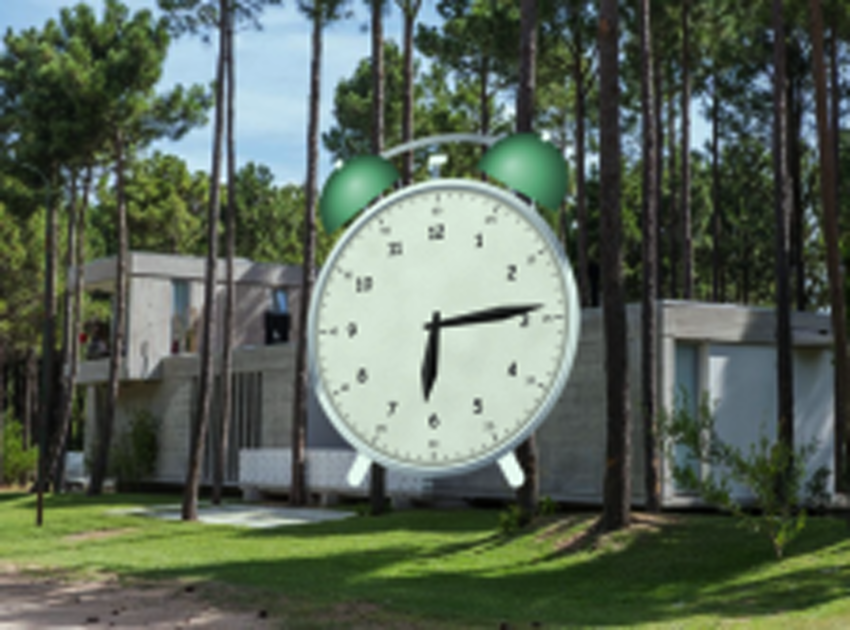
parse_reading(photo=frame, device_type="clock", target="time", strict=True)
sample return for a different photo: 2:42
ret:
6:14
